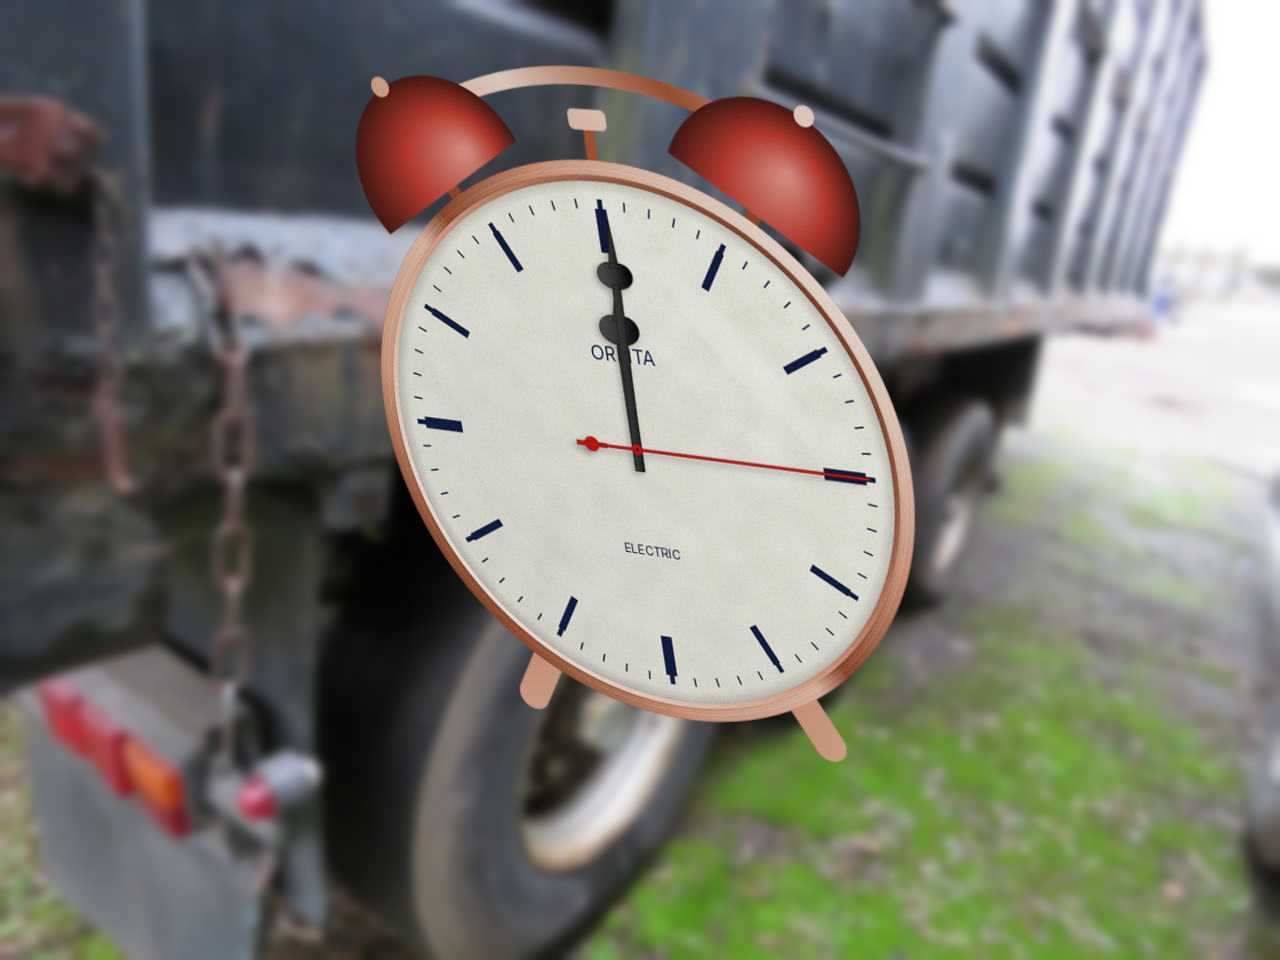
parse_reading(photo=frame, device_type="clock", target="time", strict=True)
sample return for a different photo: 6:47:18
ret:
12:00:15
